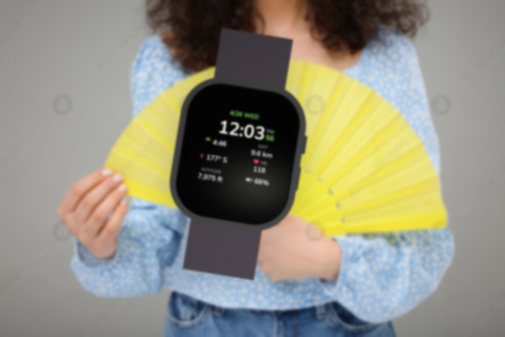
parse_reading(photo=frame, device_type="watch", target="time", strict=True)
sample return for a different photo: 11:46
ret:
12:03
